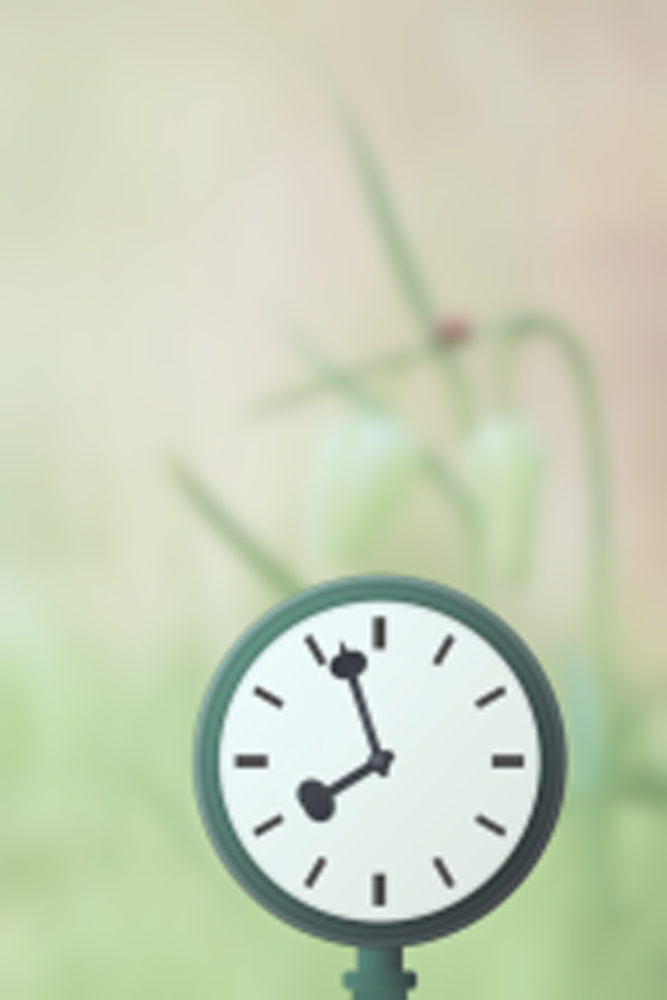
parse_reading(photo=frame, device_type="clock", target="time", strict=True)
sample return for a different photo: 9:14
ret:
7:57
